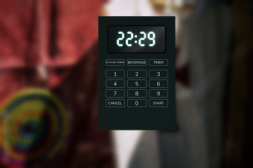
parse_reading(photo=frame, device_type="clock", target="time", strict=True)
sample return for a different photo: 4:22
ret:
22:29
